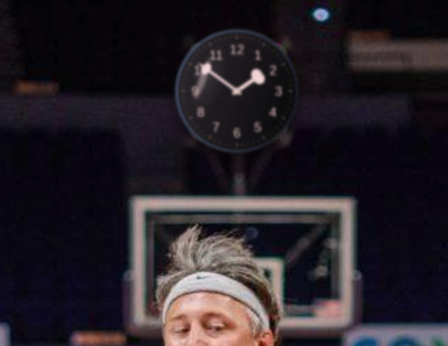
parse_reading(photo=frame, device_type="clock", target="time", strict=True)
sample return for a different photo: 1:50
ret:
1:51
